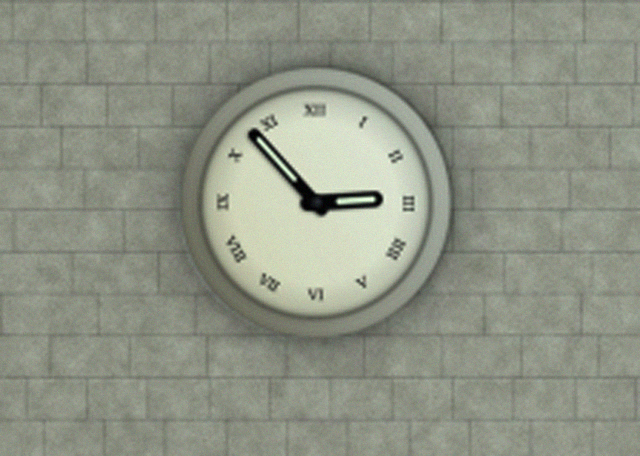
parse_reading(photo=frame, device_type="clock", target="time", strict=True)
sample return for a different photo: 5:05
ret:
2:53
